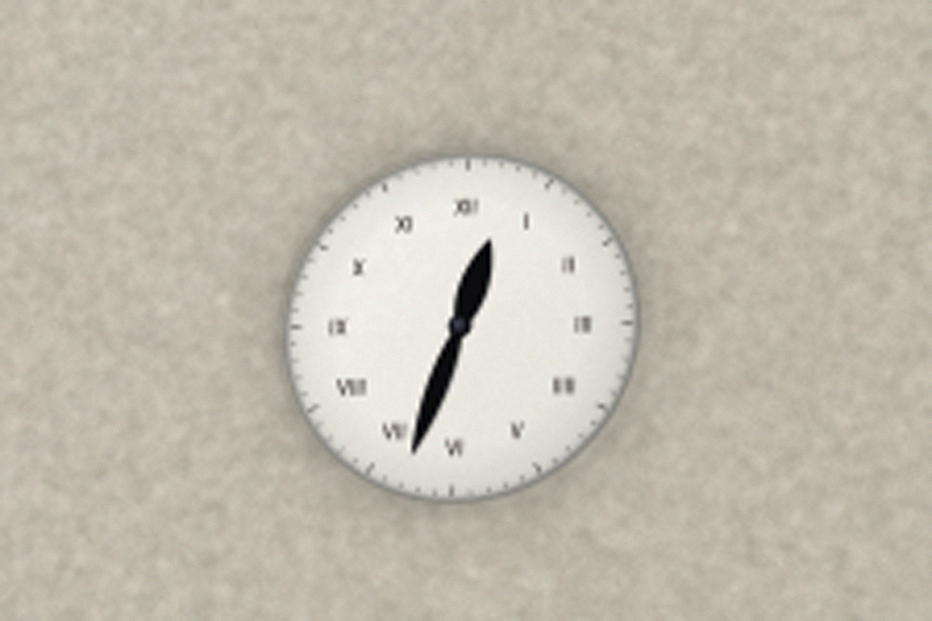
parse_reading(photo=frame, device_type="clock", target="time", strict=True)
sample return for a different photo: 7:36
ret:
12:33
